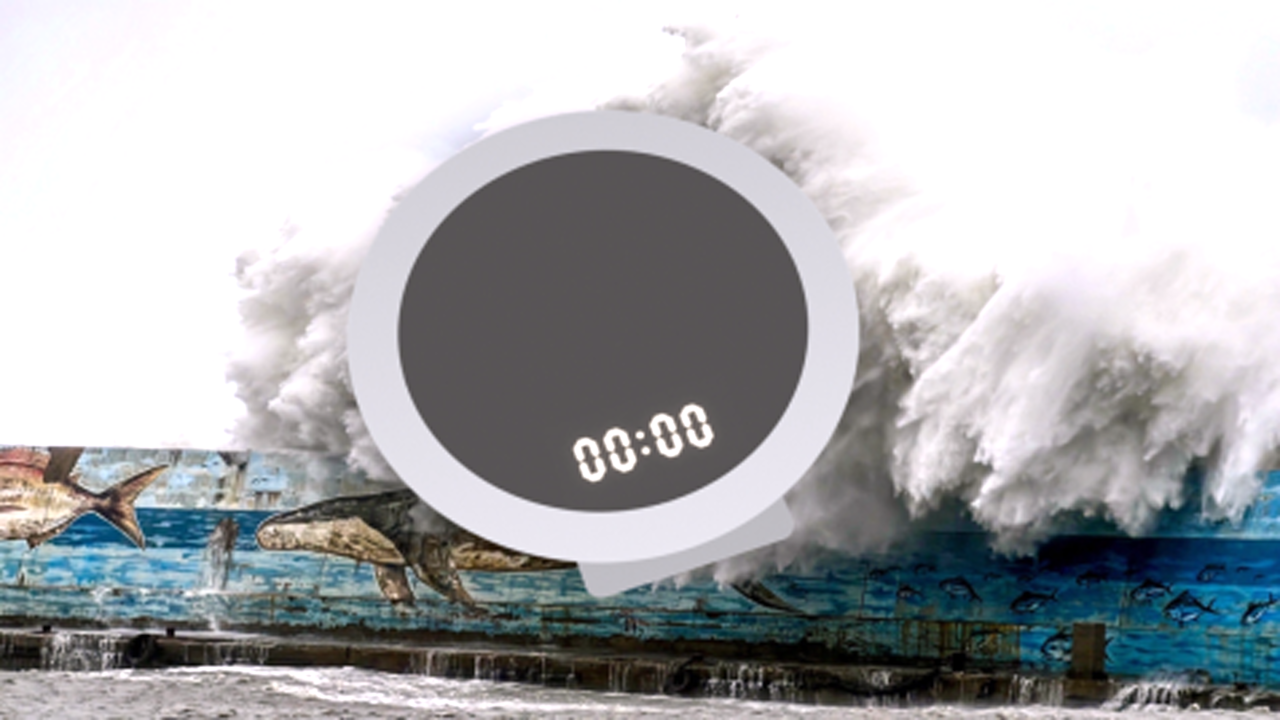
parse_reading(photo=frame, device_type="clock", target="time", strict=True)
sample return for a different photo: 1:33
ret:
0:00
